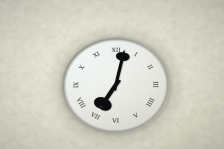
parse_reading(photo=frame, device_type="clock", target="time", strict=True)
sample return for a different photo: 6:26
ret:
7:02
